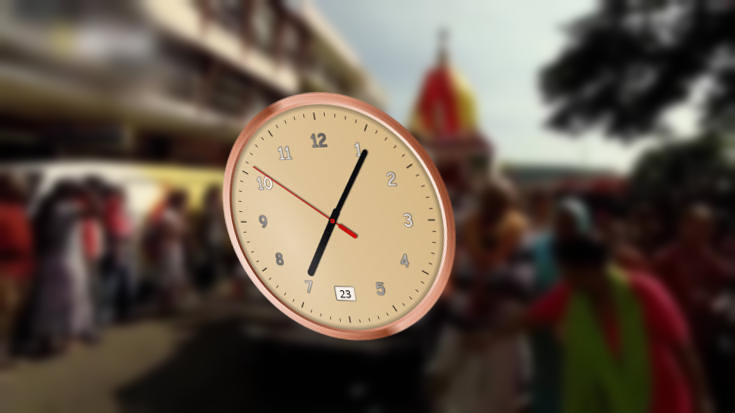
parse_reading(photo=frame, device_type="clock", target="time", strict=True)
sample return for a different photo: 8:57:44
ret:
7:05:51
